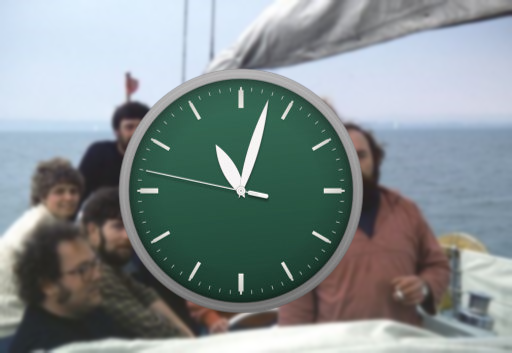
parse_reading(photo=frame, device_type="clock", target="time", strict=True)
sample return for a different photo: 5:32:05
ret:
11:02:47
